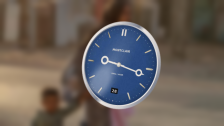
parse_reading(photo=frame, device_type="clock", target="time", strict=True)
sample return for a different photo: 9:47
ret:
9:17
